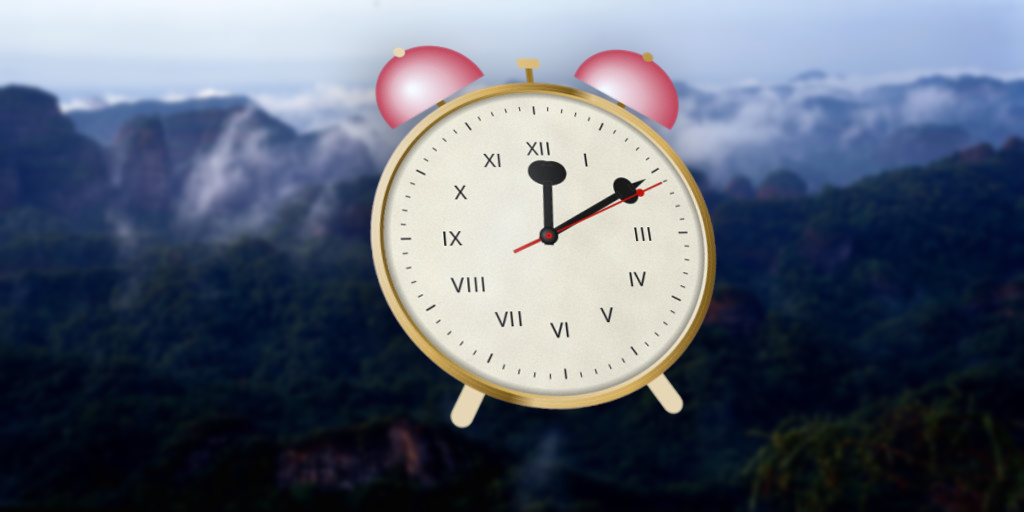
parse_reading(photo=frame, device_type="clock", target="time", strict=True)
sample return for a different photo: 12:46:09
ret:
12:10:11
